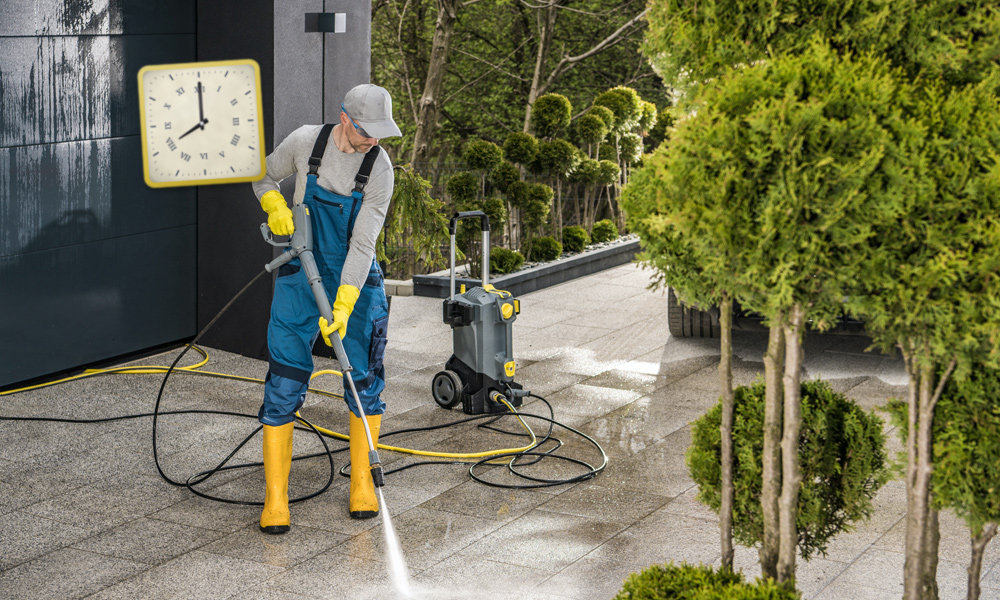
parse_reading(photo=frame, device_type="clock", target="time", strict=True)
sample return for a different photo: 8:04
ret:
8:00
